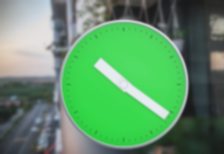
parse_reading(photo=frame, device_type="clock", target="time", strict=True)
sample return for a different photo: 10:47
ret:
10:21
